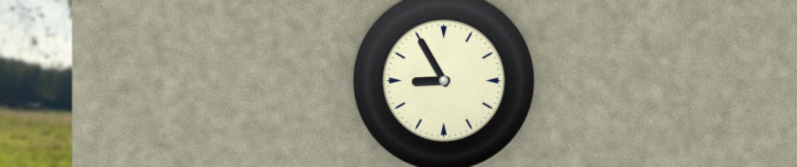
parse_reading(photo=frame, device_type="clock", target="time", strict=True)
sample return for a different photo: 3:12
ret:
8:55
